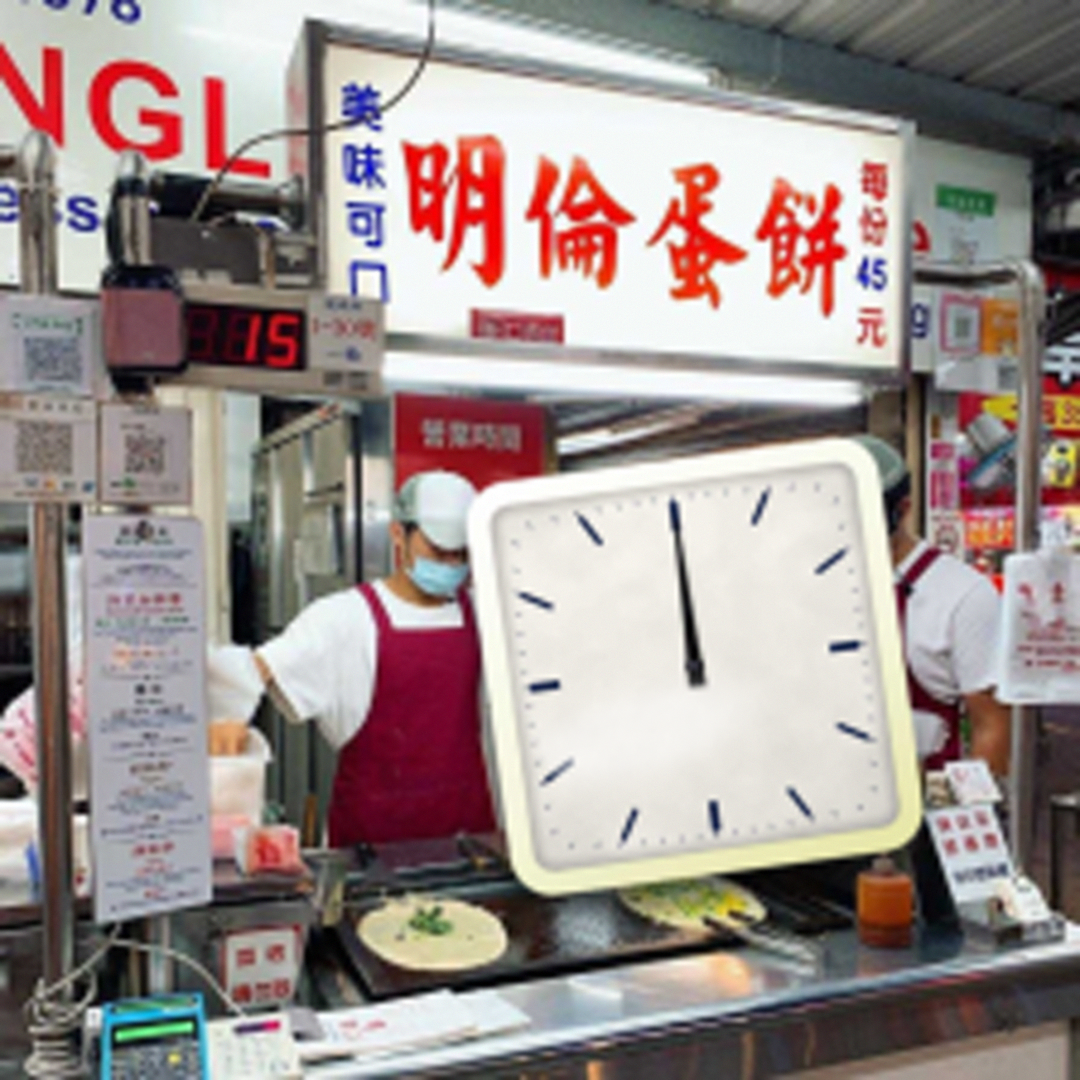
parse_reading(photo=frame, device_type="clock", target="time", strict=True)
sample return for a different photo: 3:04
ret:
12:00
